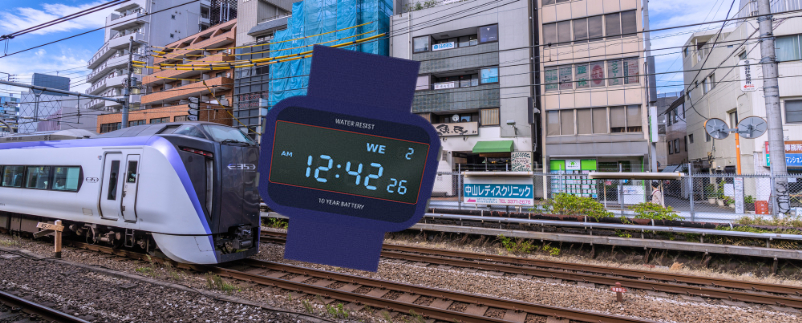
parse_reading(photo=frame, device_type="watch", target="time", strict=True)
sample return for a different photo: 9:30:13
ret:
12:42:26
